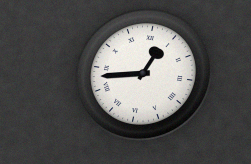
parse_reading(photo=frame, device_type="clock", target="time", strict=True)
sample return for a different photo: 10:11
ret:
12:43
